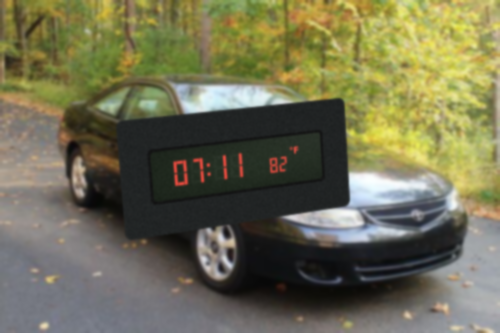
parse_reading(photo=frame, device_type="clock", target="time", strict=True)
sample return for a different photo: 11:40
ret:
7:11
